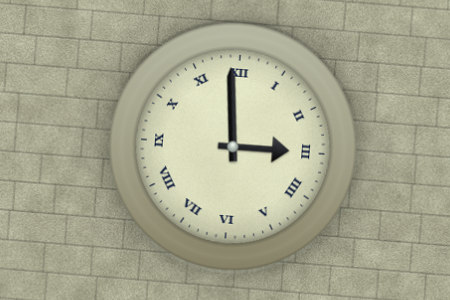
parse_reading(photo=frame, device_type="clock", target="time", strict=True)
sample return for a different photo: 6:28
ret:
2:59
